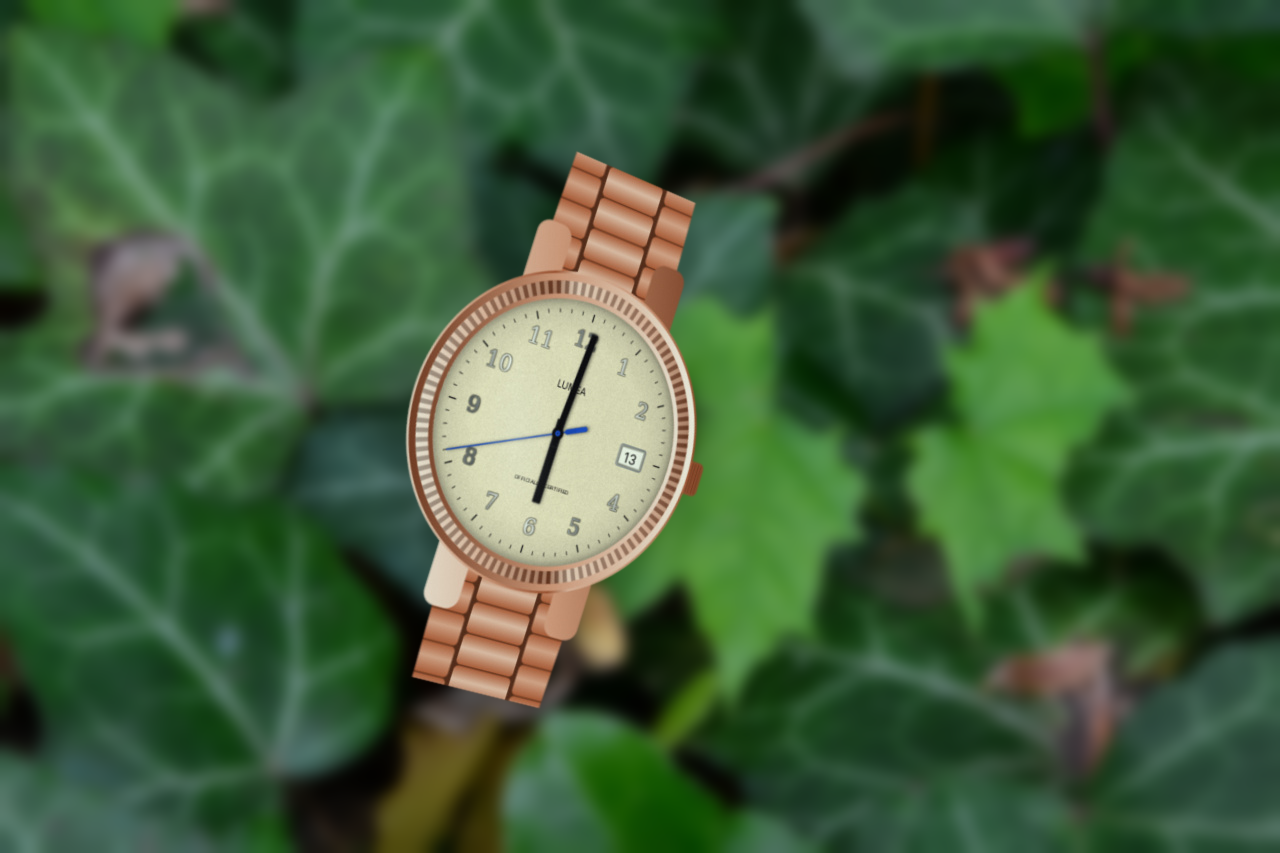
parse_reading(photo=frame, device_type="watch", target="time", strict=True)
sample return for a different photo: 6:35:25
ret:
6:00:41
